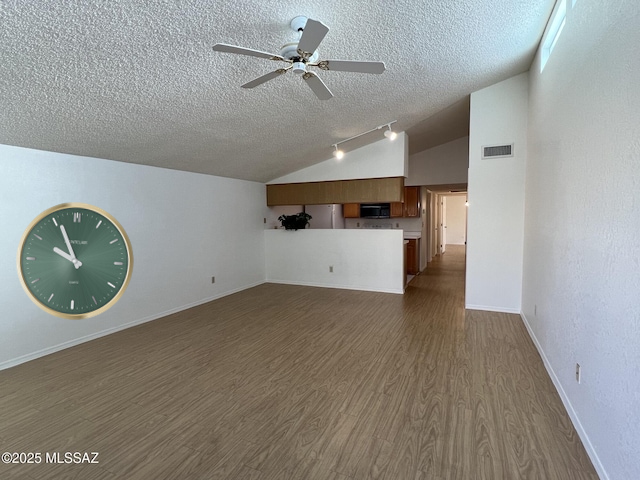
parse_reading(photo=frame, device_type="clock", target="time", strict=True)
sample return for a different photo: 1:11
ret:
9:56
